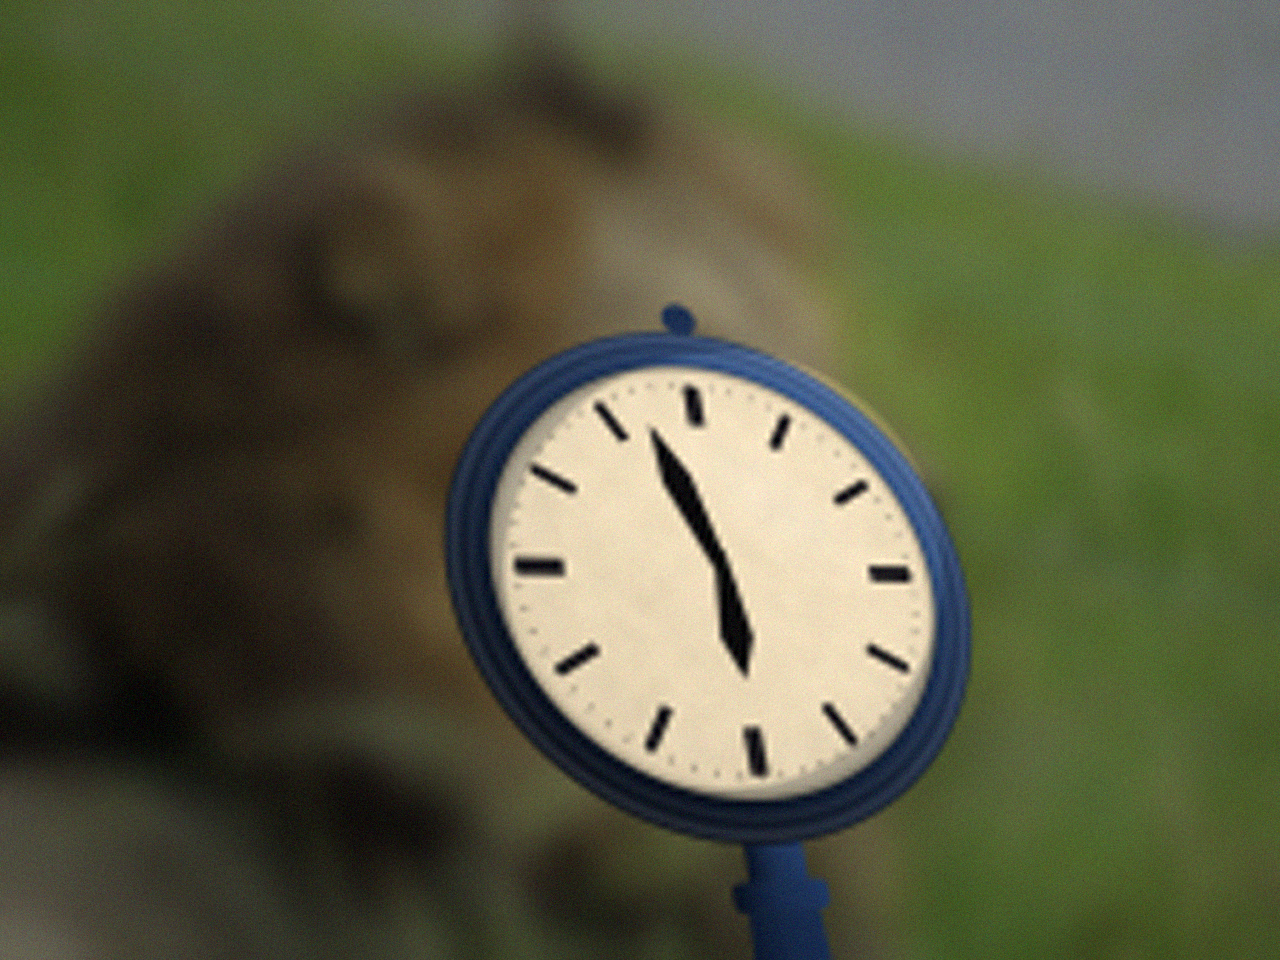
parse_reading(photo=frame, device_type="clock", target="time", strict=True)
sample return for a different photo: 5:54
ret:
5:57
